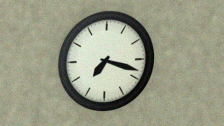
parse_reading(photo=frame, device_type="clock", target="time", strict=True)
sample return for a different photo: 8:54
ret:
7:18
